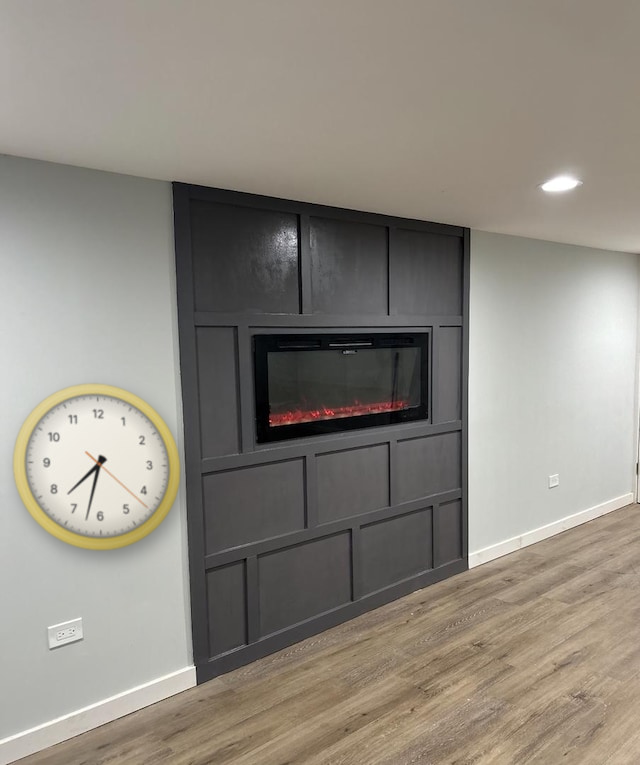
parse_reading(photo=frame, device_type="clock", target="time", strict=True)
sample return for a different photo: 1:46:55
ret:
7:32:22
